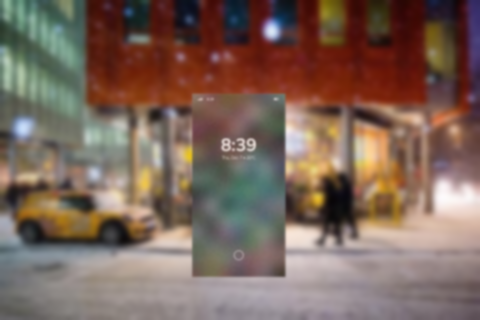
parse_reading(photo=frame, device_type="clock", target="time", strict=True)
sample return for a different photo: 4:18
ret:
8:39
